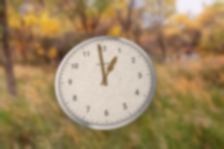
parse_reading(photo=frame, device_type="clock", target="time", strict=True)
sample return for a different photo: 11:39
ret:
12:59
